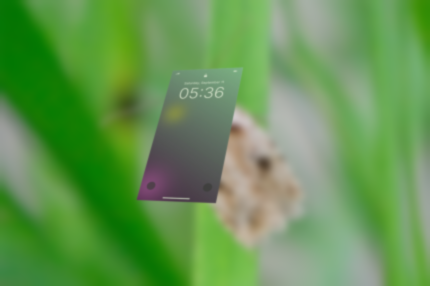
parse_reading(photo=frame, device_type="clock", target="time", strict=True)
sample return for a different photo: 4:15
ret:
5:36
